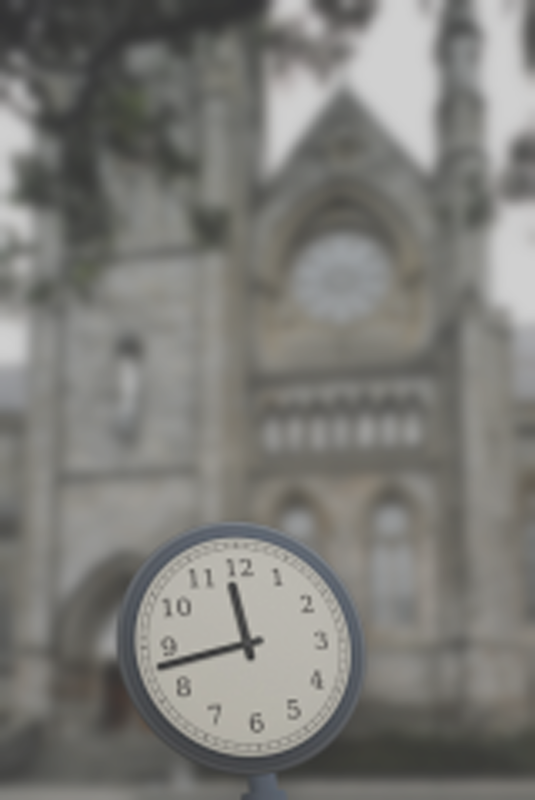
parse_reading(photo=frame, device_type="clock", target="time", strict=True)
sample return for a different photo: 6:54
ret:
11:43
